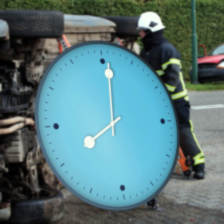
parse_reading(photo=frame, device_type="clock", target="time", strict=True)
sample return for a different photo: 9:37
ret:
8:01
